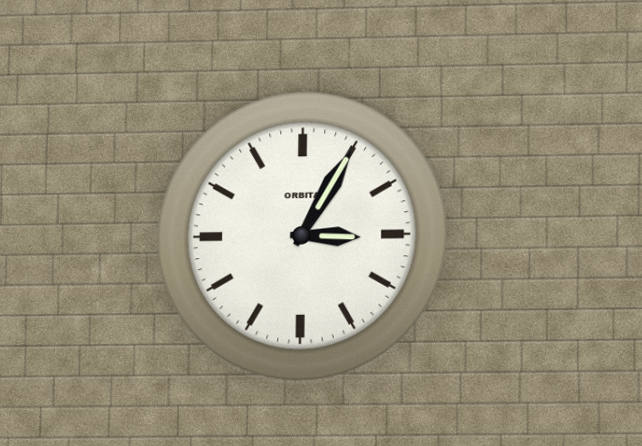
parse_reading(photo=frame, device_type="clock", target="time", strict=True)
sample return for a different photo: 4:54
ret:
3:05
